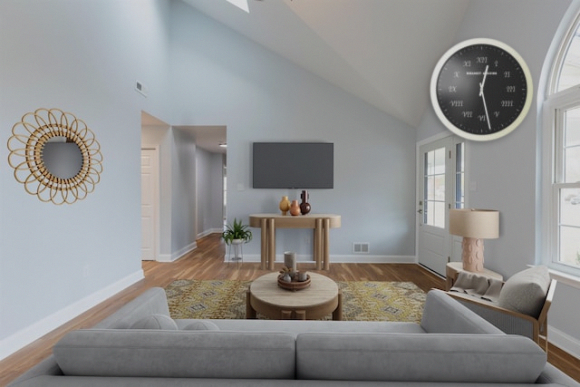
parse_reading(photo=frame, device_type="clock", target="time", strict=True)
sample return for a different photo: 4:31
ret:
12:28
